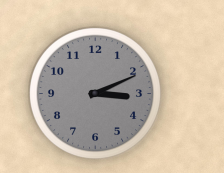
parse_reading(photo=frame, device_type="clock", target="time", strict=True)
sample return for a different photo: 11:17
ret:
3:11
